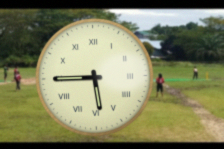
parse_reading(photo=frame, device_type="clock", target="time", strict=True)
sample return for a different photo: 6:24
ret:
5:45
